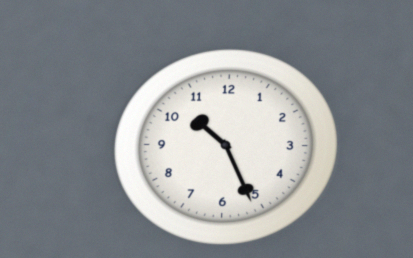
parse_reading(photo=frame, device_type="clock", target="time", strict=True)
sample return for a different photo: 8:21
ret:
10:26
